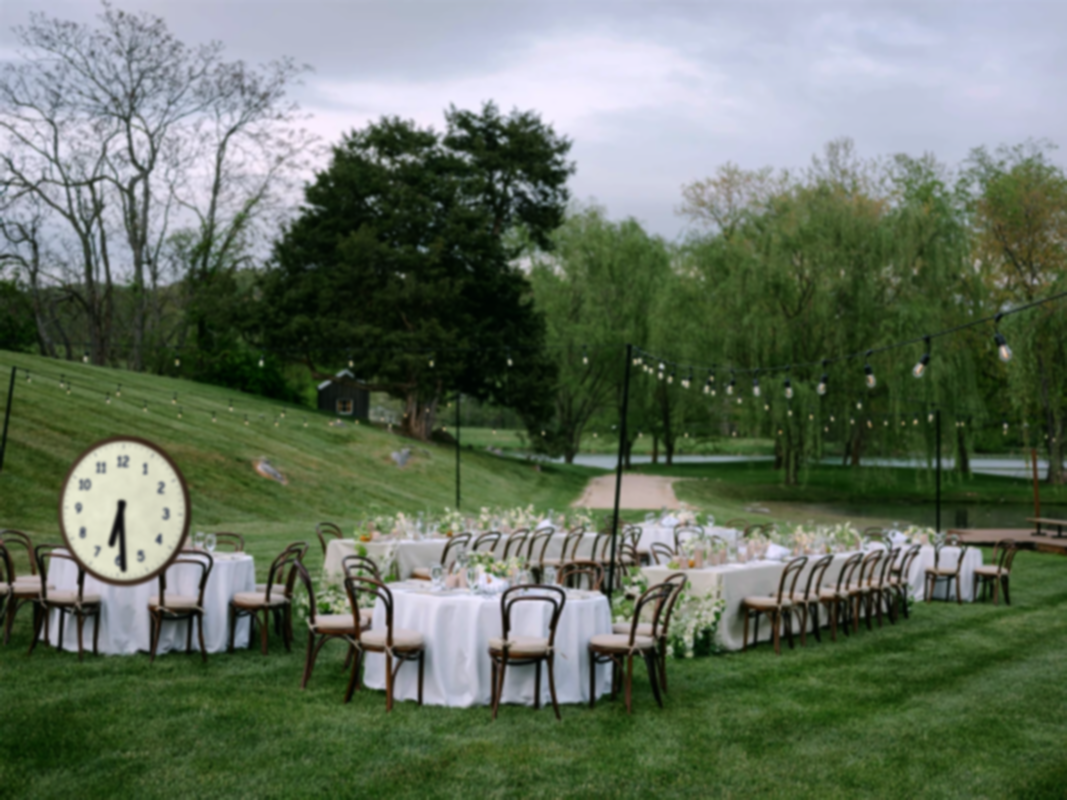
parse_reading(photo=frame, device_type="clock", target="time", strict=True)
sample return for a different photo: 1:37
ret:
6:29
